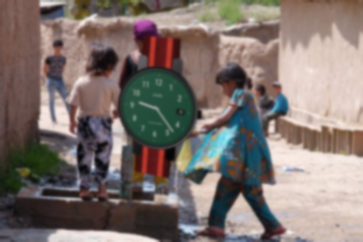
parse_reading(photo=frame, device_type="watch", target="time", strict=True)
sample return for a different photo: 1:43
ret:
9:23
